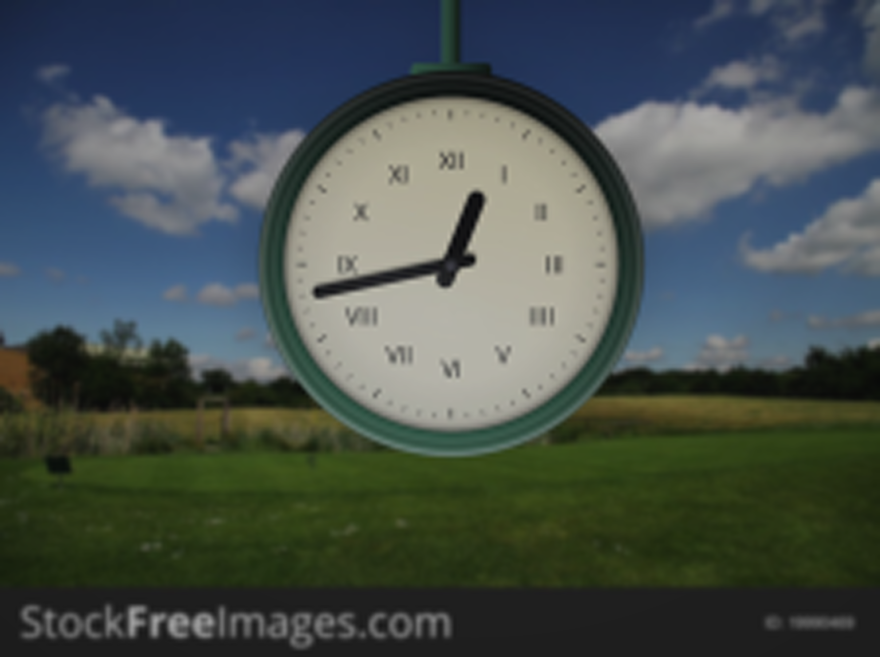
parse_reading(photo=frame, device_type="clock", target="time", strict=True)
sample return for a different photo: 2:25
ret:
12:43
